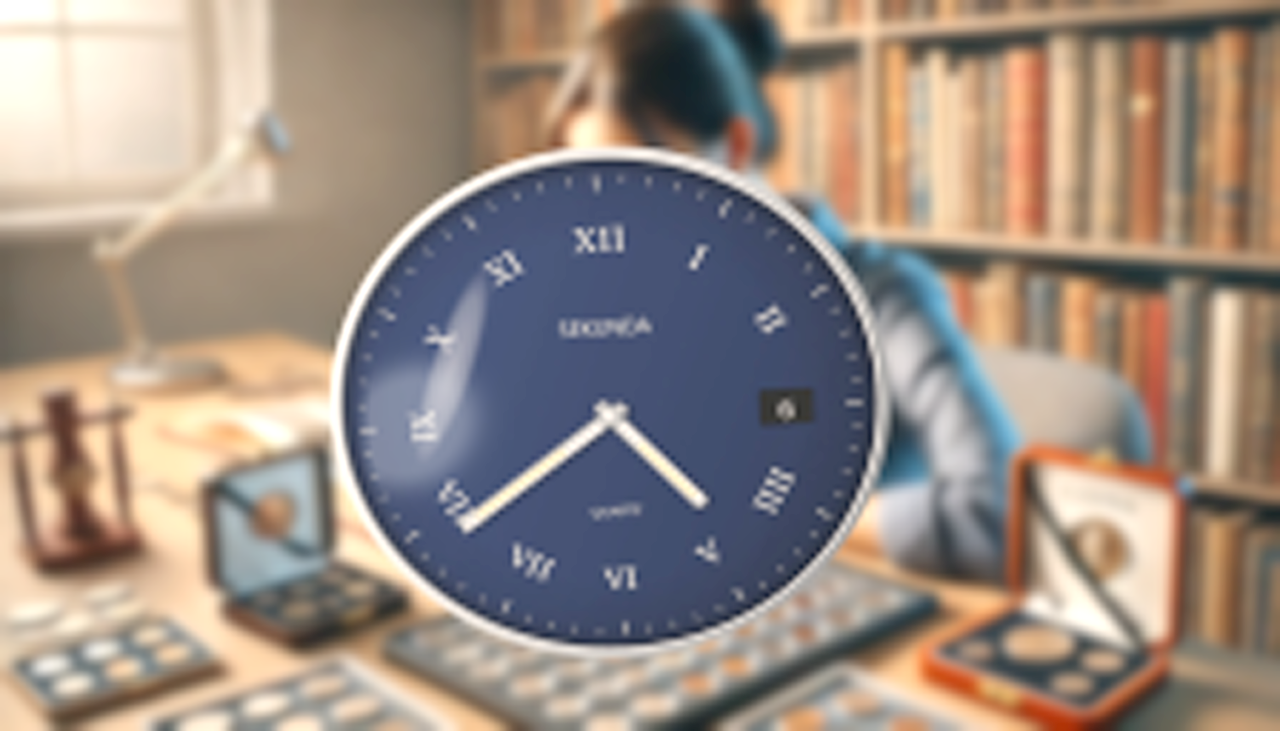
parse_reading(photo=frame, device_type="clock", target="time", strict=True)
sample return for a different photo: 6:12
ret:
4:39
